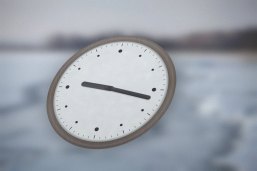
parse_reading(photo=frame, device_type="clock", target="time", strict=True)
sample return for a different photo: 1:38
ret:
9:17
